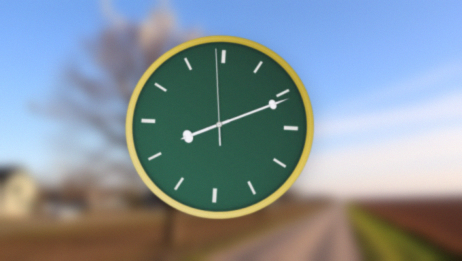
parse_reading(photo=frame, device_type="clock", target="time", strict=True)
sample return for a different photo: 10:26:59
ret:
8:10:59
